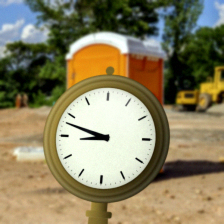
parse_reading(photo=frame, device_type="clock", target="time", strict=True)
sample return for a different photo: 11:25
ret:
8:48
